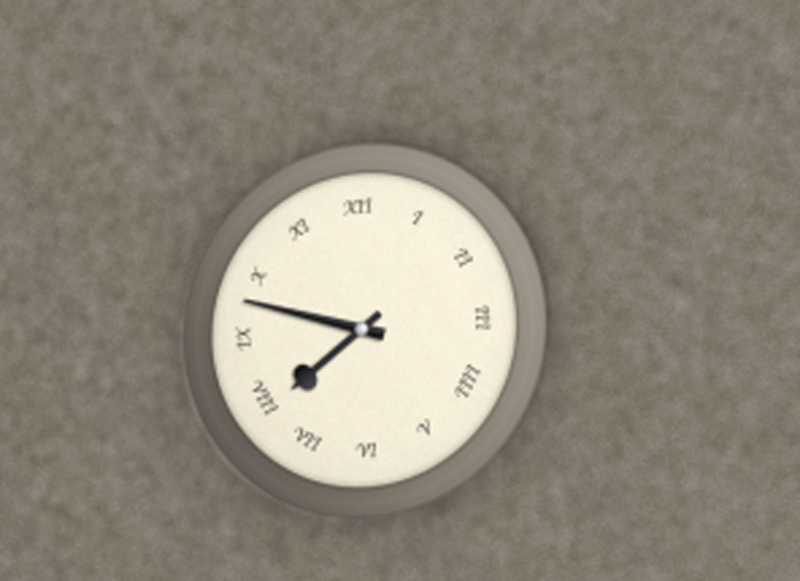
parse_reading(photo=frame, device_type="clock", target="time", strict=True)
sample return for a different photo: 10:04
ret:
7:48
